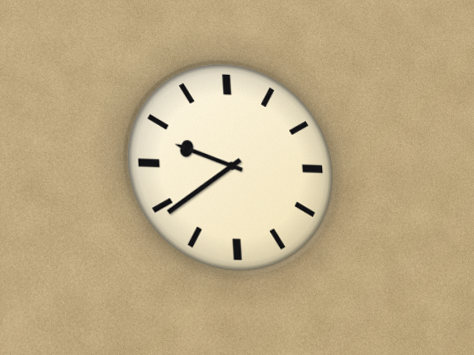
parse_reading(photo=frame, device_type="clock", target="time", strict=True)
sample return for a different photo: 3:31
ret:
9:39
